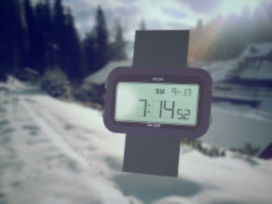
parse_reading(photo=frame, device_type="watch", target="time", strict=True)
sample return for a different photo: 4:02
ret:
7:14
